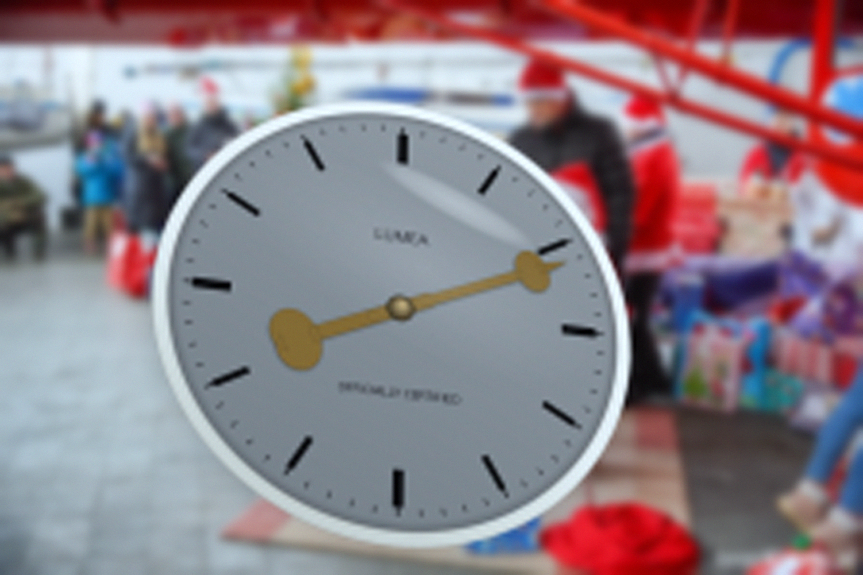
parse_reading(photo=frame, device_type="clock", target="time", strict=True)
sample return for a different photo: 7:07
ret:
8:11
